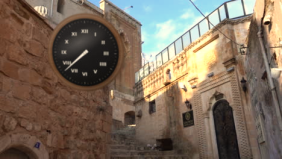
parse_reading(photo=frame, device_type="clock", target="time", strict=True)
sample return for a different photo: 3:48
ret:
7:38
